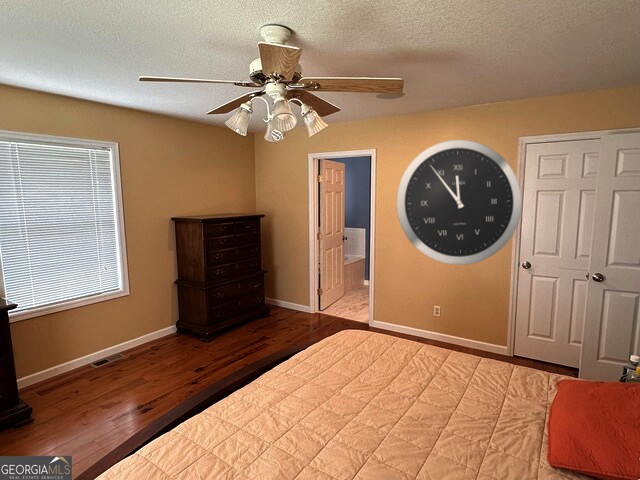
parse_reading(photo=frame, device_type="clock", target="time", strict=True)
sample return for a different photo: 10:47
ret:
11:54
